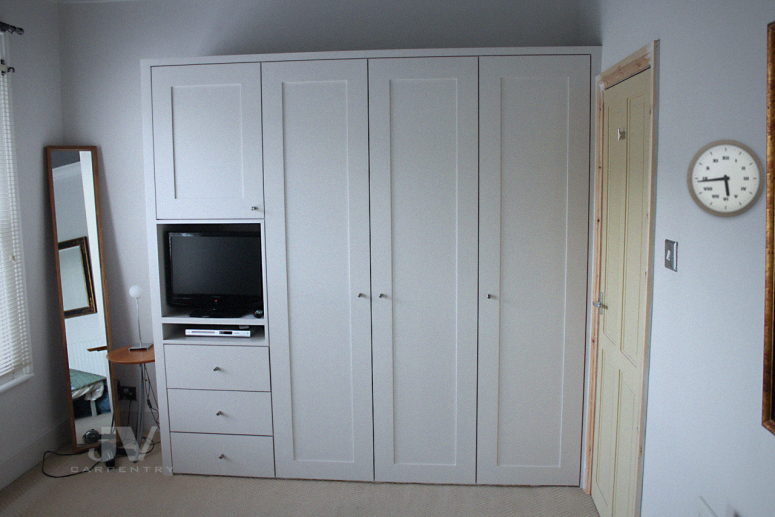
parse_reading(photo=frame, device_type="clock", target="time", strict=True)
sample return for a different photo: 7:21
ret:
5:44
